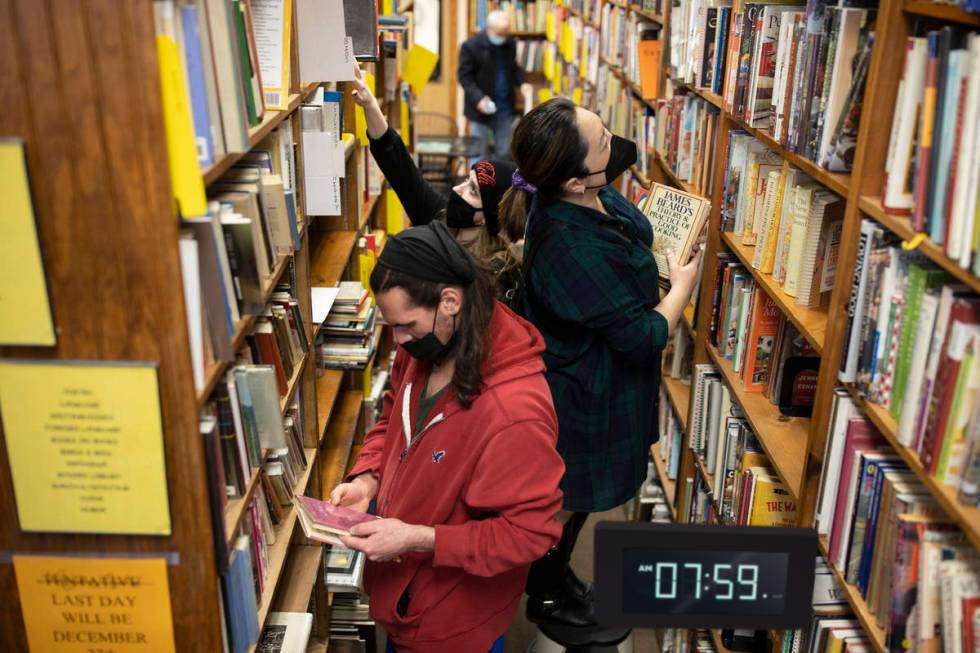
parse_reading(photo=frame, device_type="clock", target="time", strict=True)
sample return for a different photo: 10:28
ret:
7:59
